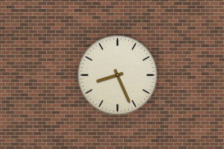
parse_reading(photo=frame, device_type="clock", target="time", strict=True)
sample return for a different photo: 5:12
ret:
8:26
